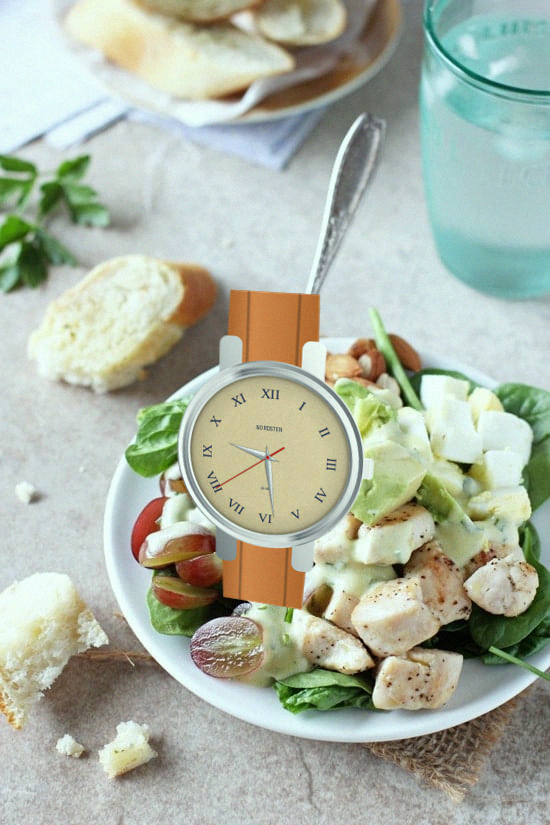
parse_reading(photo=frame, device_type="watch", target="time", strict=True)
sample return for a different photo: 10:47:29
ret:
9:28:39
